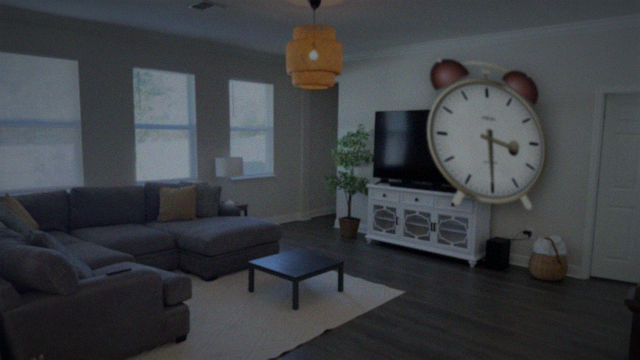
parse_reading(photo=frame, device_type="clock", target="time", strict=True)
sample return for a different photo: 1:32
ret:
3:30
